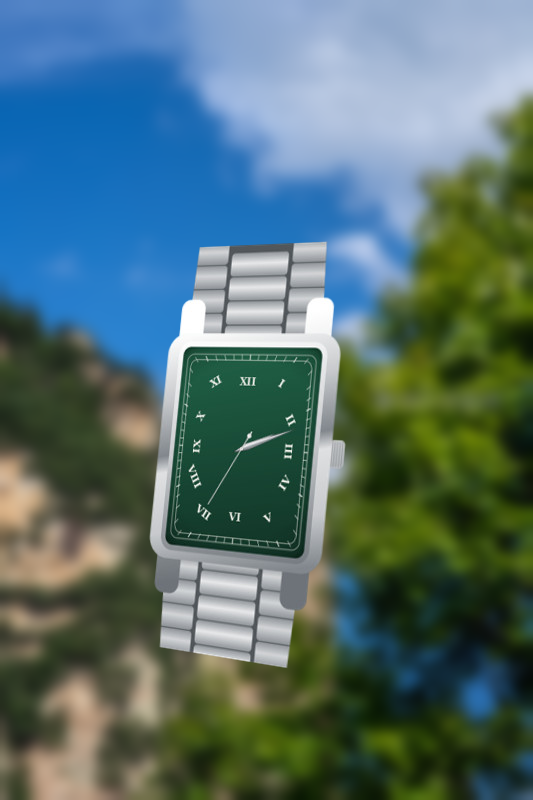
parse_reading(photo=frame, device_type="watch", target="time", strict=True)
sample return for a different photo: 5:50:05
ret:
2:11:35
